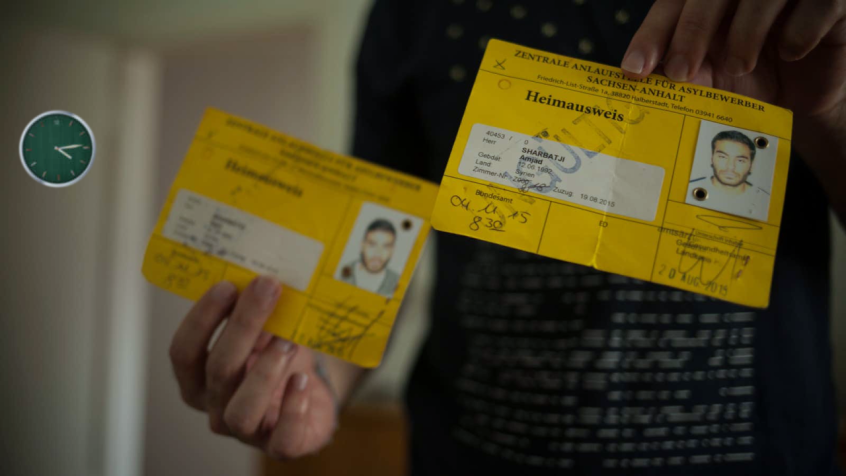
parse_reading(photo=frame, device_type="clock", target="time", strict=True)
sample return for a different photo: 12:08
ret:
4:14
